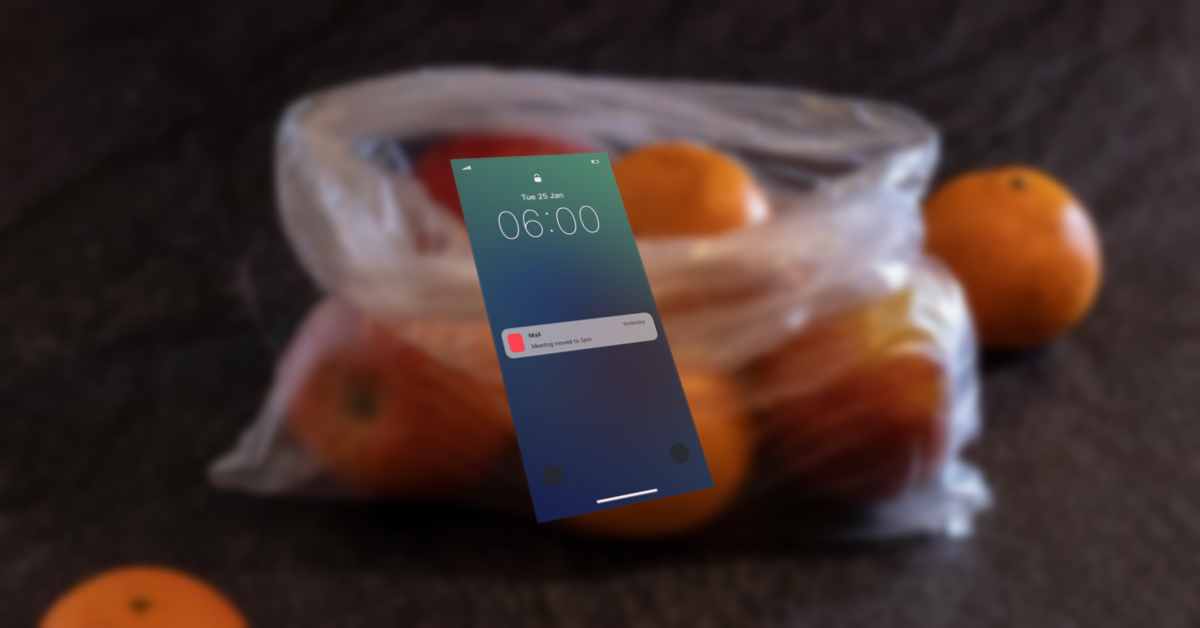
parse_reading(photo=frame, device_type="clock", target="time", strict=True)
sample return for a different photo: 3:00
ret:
6:00
